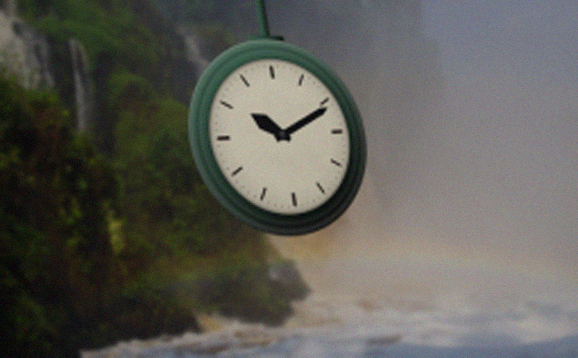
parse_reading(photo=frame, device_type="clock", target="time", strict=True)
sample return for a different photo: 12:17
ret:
10:11
